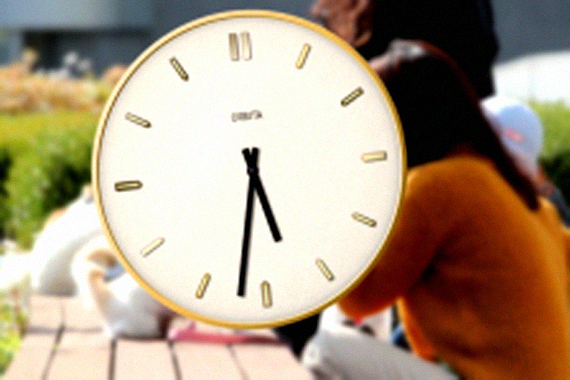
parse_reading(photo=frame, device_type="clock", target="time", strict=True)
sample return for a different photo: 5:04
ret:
5:32
